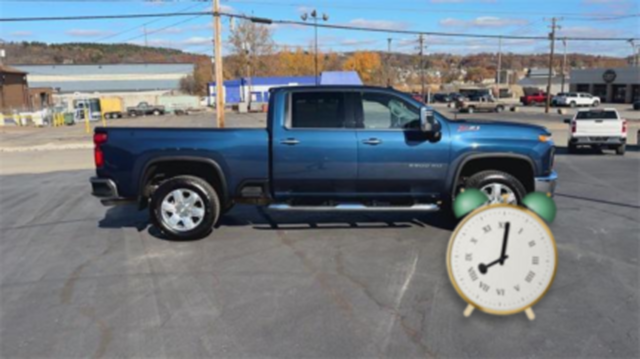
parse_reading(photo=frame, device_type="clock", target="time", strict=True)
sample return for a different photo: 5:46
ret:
8:01
